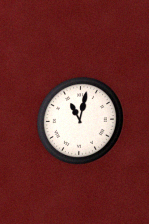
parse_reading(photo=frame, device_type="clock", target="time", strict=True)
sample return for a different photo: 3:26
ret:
11:02
